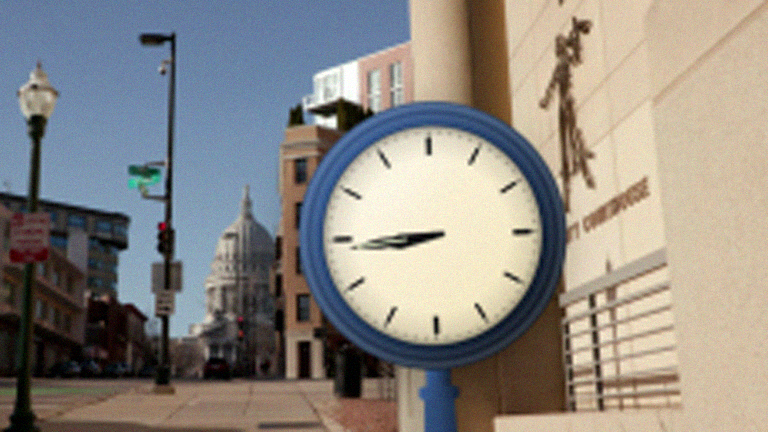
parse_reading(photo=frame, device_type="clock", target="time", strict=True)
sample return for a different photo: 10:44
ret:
8:44
